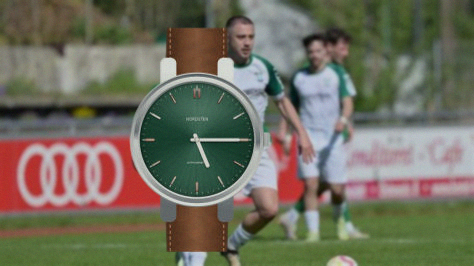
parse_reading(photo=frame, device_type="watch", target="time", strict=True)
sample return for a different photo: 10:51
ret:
5:15
